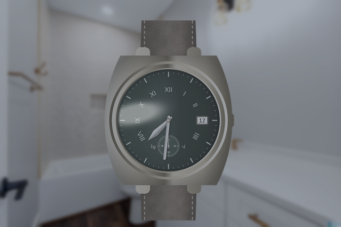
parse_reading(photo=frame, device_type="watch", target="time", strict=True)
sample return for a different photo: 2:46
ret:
7:31
